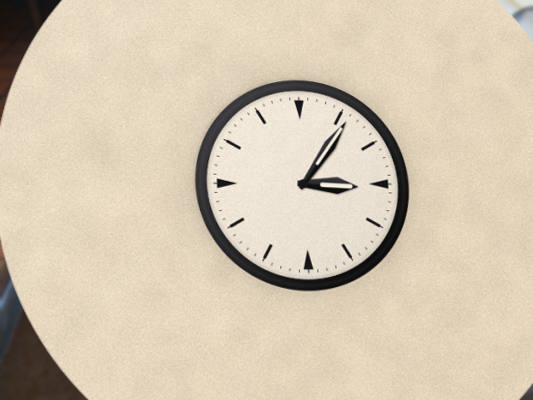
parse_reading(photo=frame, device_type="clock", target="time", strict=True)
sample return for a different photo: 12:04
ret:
3:06
